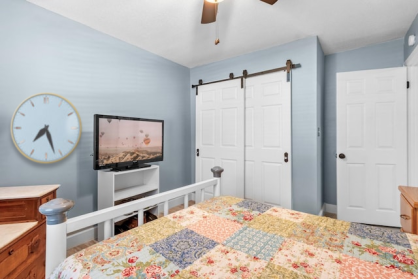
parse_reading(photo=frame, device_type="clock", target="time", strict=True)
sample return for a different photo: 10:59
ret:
7:27
